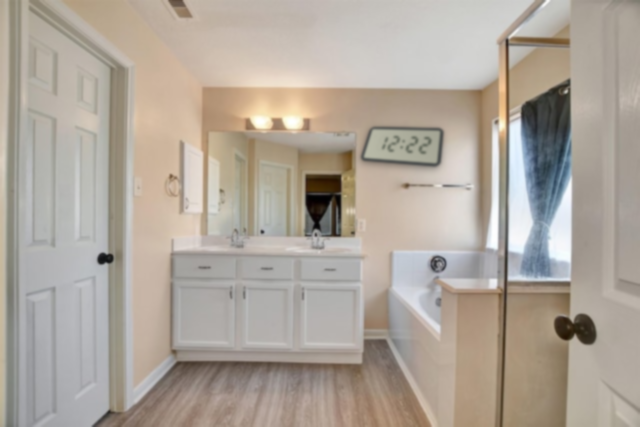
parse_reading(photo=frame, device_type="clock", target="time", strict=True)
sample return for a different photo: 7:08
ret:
12:22
